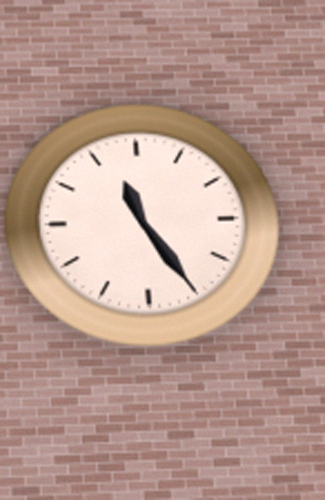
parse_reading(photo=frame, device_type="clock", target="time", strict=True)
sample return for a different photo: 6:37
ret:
11:25
